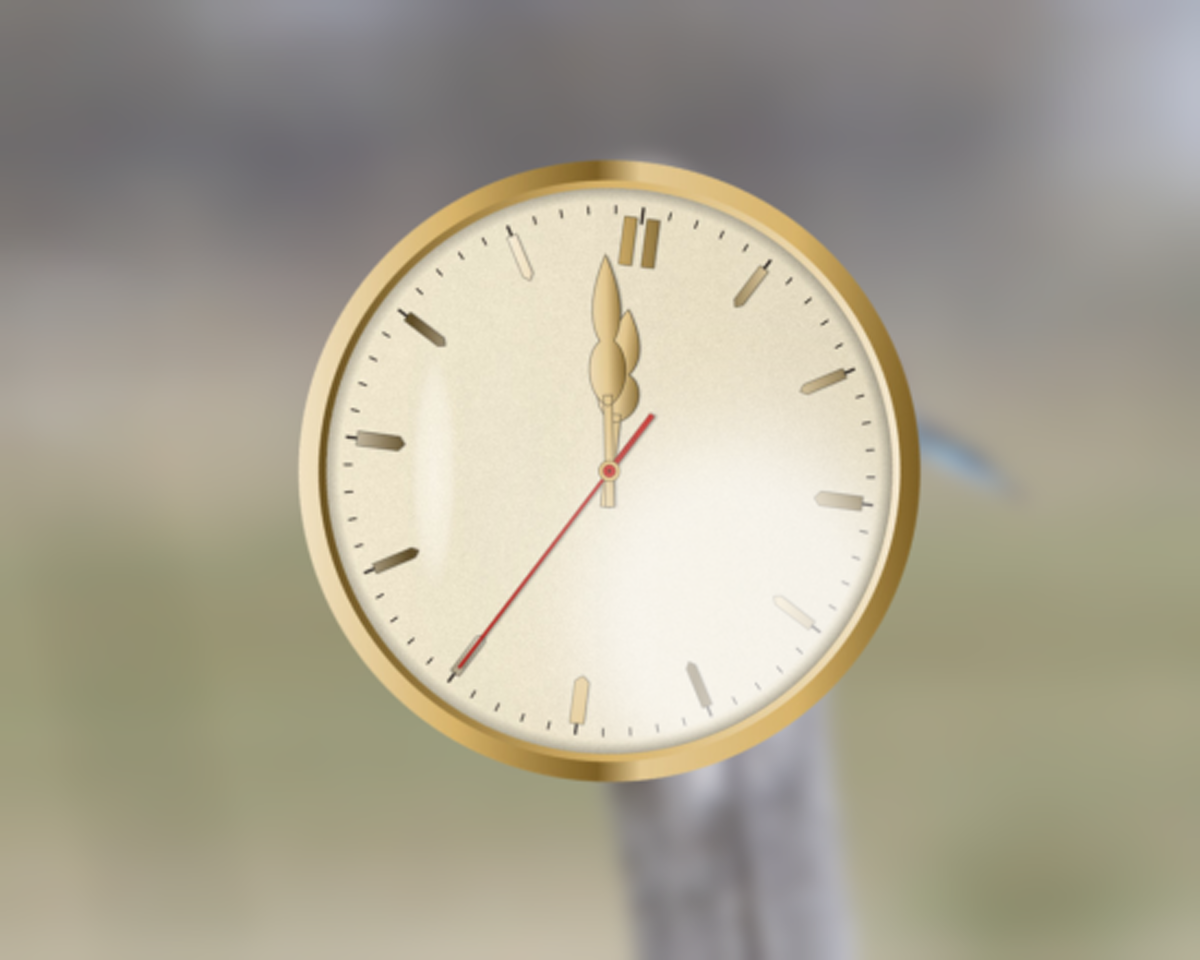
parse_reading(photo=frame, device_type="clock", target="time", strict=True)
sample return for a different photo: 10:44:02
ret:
11:58:35
